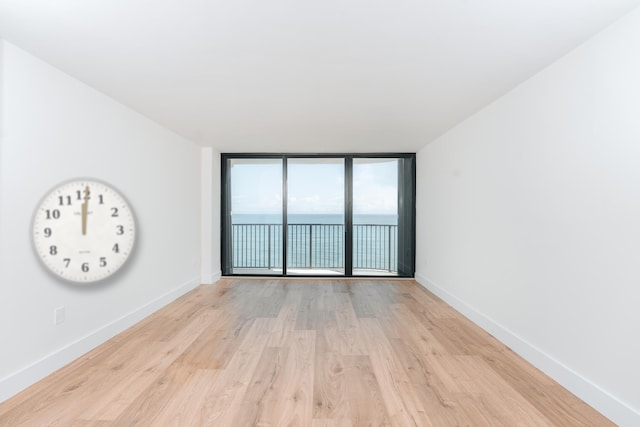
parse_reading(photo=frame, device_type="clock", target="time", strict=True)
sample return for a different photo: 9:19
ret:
12:01
